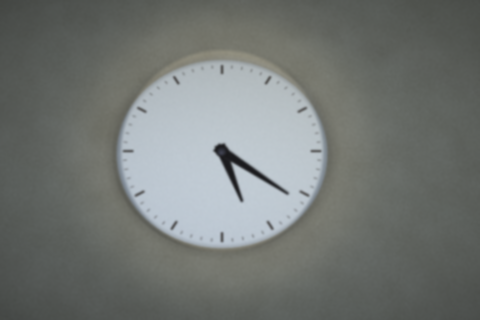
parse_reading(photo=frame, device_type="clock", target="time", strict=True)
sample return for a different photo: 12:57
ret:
5:21
